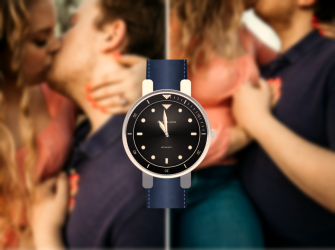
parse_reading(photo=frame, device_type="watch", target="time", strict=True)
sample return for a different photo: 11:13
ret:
10:59
